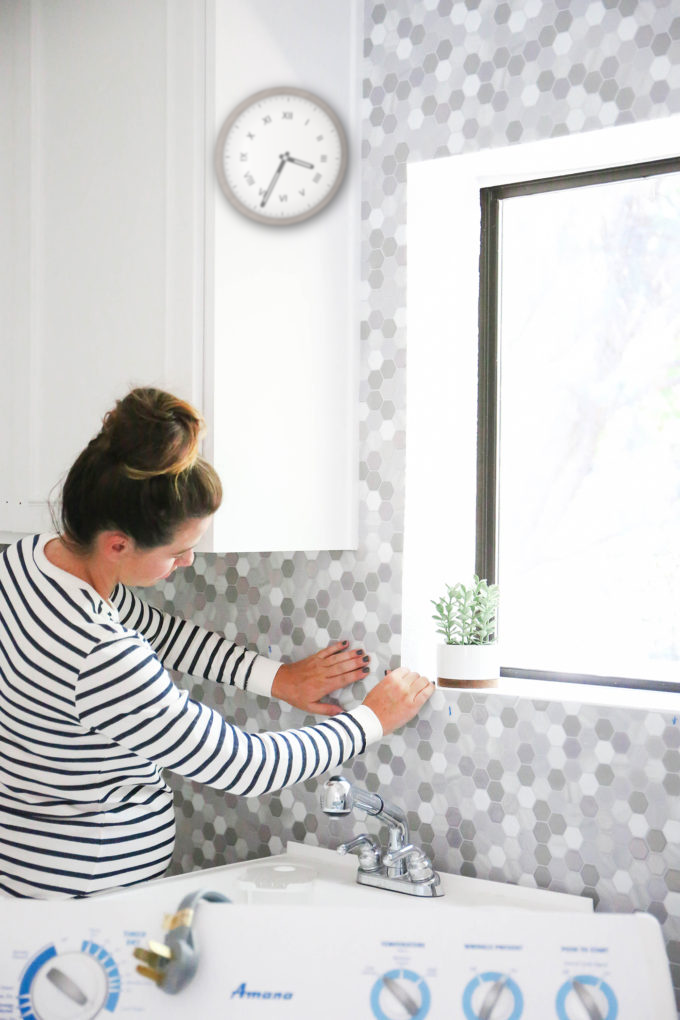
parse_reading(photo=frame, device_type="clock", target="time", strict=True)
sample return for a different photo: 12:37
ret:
3:34
